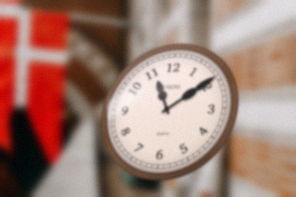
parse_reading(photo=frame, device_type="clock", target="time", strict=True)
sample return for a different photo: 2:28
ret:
11:09
